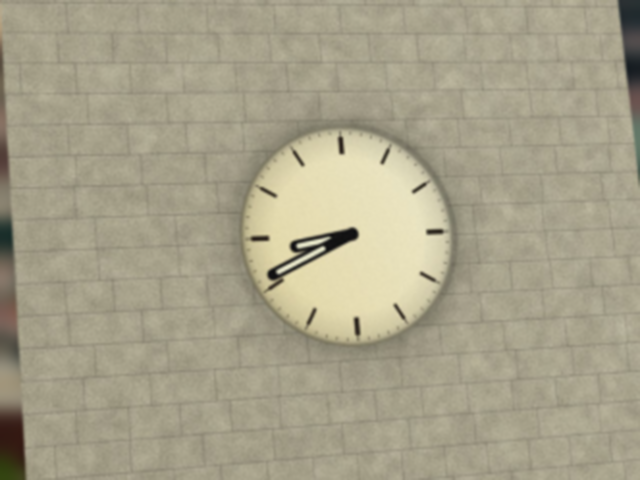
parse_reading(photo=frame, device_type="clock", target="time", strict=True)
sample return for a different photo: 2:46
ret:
8:41
